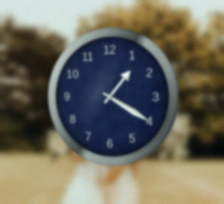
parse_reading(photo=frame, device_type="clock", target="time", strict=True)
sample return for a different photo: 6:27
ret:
1:20
